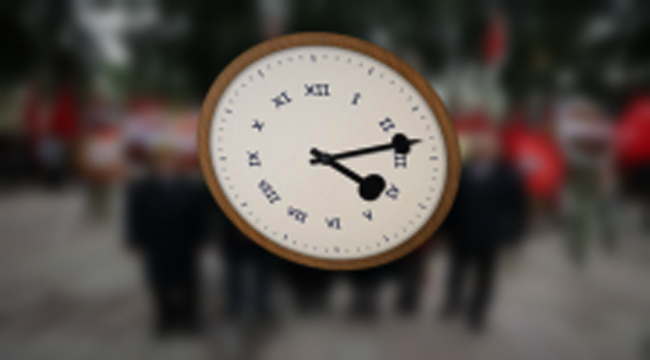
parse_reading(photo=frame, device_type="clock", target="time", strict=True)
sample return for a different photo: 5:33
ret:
4:13
